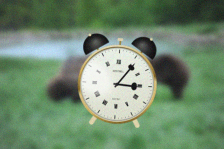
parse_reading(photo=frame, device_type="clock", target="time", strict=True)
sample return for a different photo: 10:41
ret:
3:06
